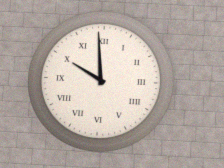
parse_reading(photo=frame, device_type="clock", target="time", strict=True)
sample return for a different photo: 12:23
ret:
9:59
